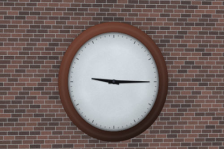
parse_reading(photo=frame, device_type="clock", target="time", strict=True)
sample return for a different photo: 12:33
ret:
9:15
